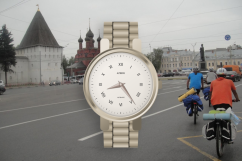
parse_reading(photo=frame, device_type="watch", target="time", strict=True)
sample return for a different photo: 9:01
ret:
8:24
